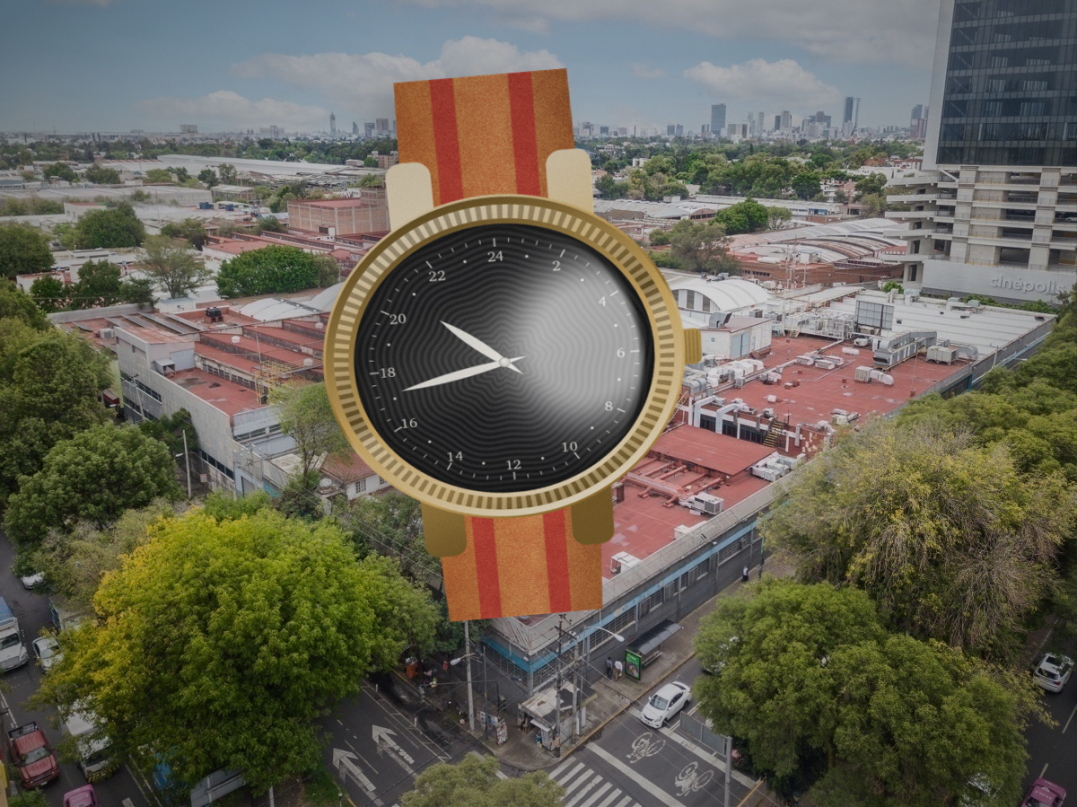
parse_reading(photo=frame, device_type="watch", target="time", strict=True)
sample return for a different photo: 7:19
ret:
20:43
